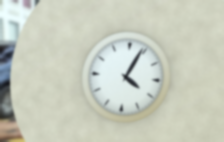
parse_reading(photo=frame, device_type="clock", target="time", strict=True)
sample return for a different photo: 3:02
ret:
4:04
